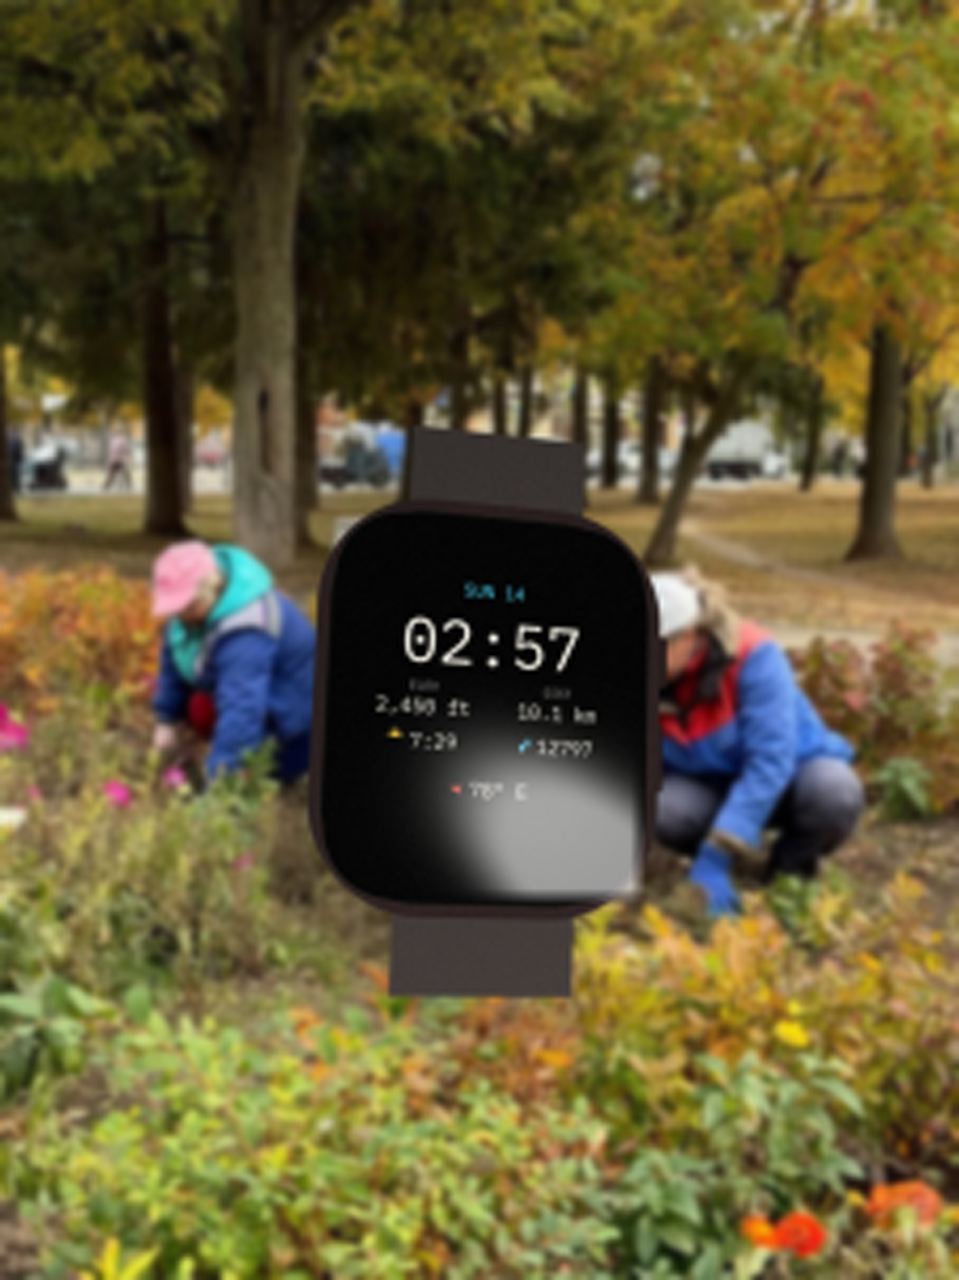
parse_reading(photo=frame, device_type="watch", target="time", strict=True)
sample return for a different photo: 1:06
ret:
2:57
